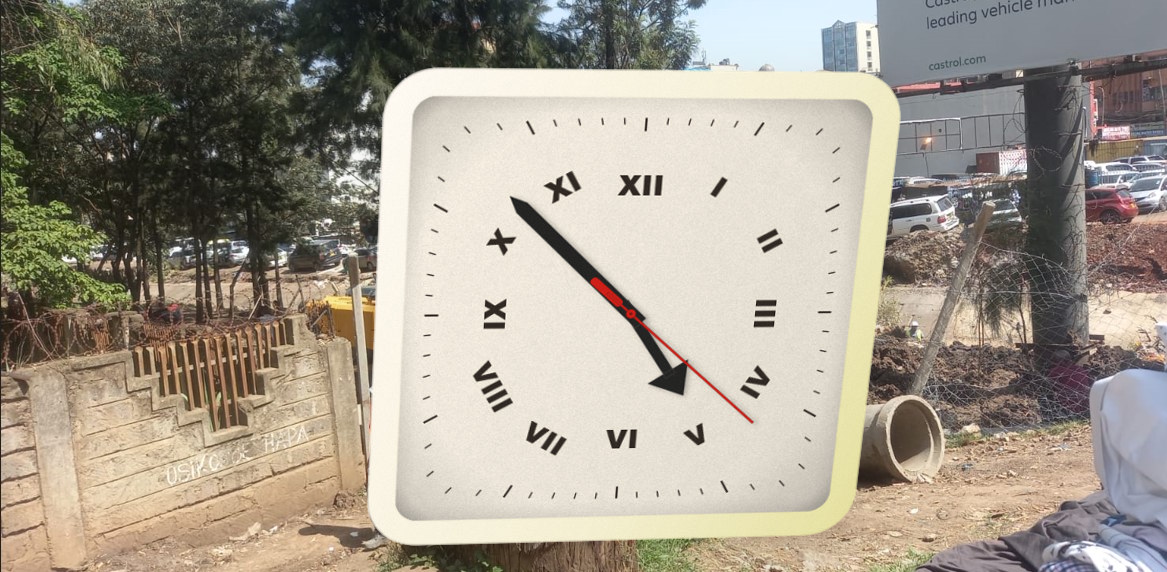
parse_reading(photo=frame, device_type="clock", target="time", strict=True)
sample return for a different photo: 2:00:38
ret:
4:52:22
